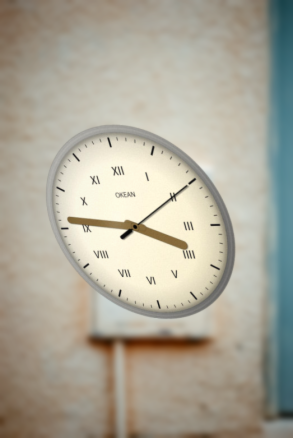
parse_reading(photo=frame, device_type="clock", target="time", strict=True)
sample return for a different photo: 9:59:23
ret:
3:46:10
